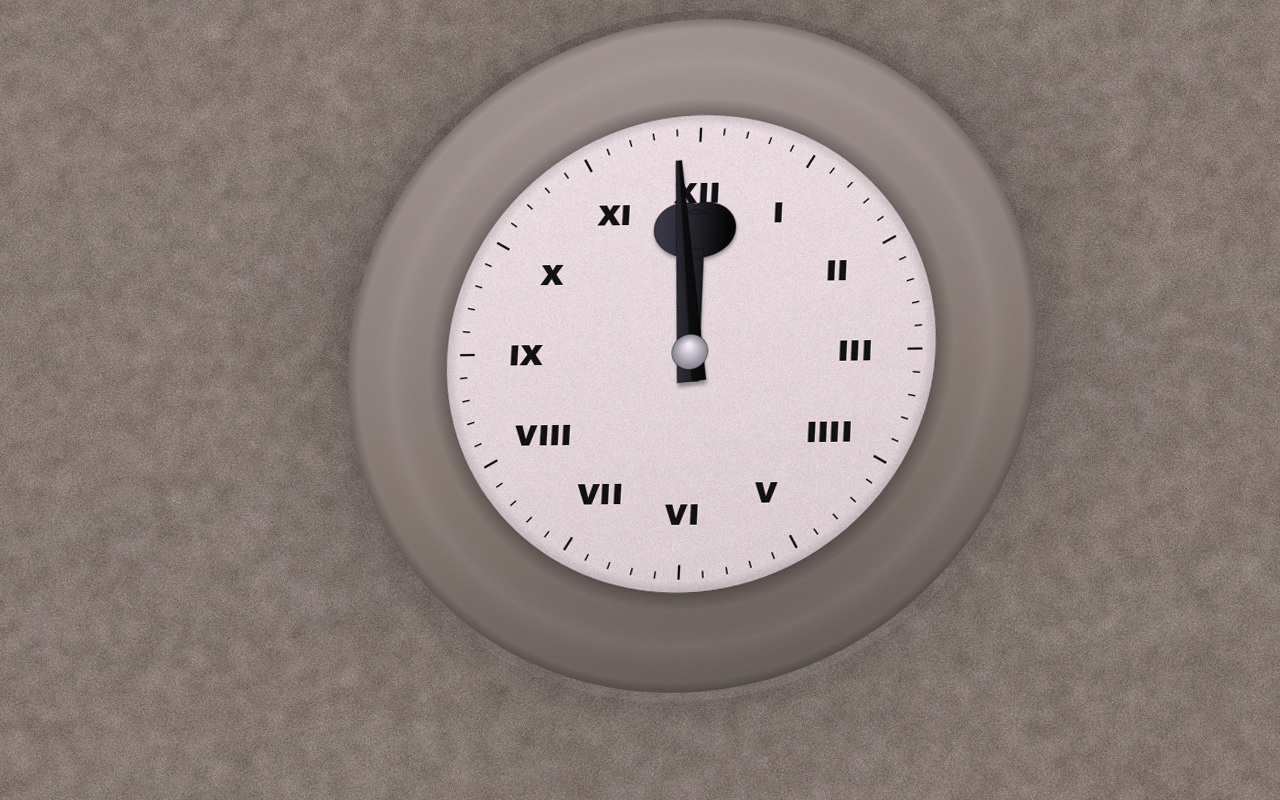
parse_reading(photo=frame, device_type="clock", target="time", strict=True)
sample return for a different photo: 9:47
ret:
11:59
